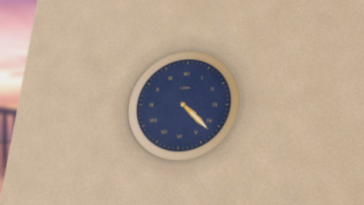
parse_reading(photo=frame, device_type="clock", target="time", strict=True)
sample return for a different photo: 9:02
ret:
4:22
